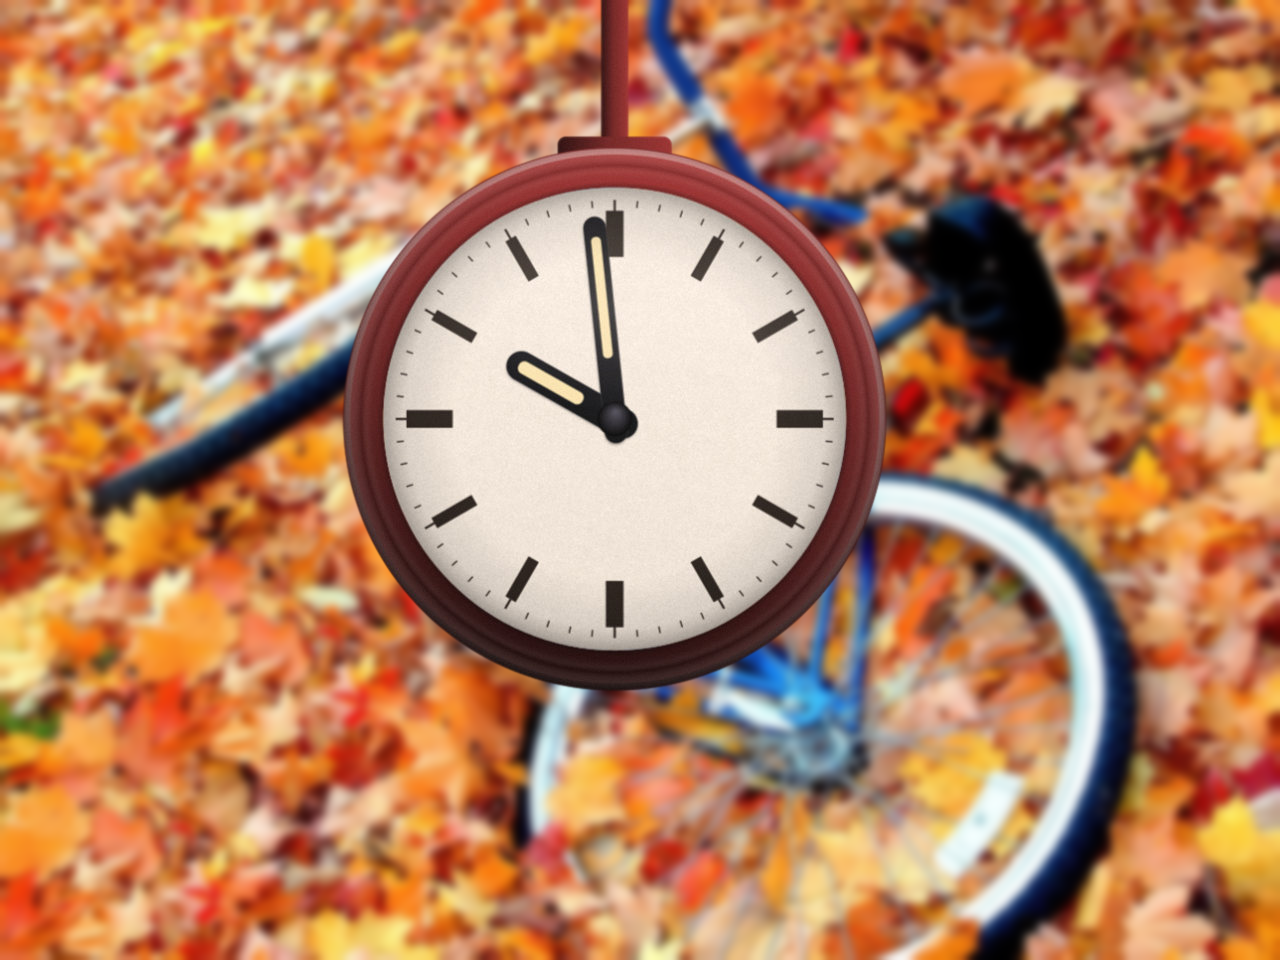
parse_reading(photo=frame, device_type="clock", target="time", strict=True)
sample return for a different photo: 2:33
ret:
9:59
